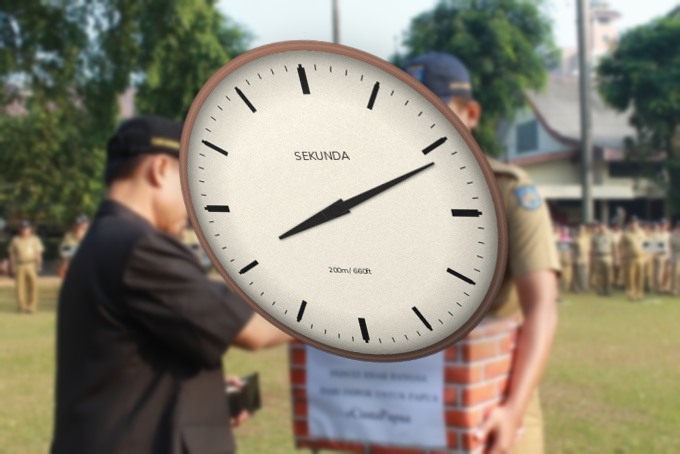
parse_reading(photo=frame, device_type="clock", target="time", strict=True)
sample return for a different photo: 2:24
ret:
8:11
